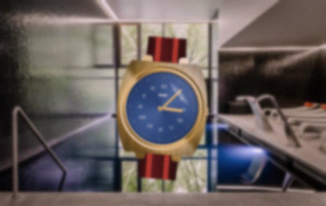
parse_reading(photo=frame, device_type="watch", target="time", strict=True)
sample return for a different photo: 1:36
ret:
3:07
